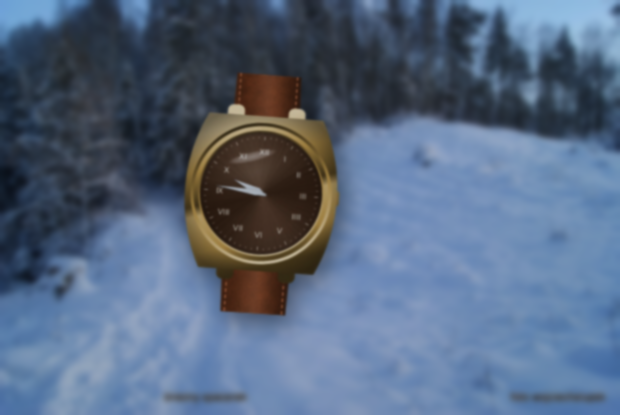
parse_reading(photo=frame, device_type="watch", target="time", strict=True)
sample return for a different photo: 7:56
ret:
9:46
